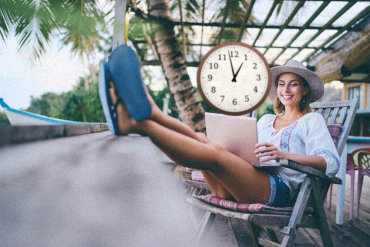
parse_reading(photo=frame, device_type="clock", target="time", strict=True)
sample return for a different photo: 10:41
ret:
12:58
